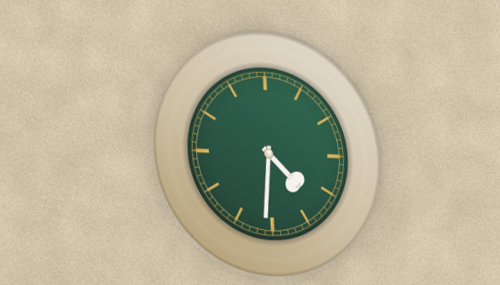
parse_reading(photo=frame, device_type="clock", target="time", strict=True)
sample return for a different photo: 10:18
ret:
4:31
